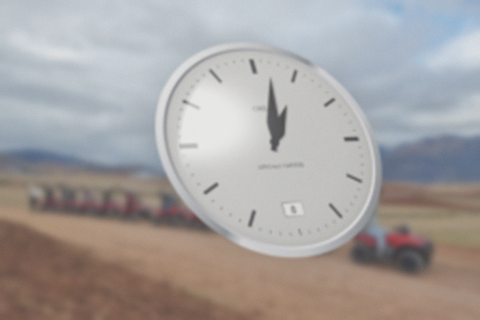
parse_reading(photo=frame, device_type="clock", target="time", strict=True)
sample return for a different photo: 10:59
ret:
1:02
